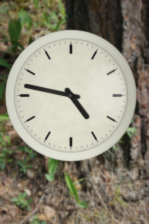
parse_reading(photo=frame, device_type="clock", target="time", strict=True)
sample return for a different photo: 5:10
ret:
4:47
